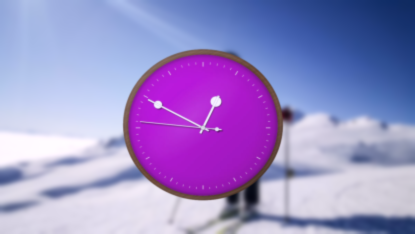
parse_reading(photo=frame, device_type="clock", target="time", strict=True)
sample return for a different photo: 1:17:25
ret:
12:49:46
